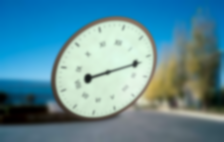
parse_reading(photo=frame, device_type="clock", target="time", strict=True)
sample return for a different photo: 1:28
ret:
8:11
